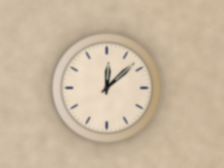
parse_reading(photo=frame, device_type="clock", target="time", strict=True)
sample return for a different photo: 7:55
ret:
12:08
